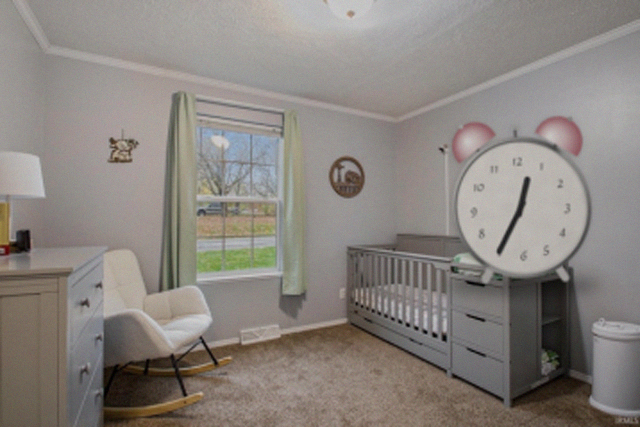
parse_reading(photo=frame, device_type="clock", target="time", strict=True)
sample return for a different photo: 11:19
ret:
12:35
